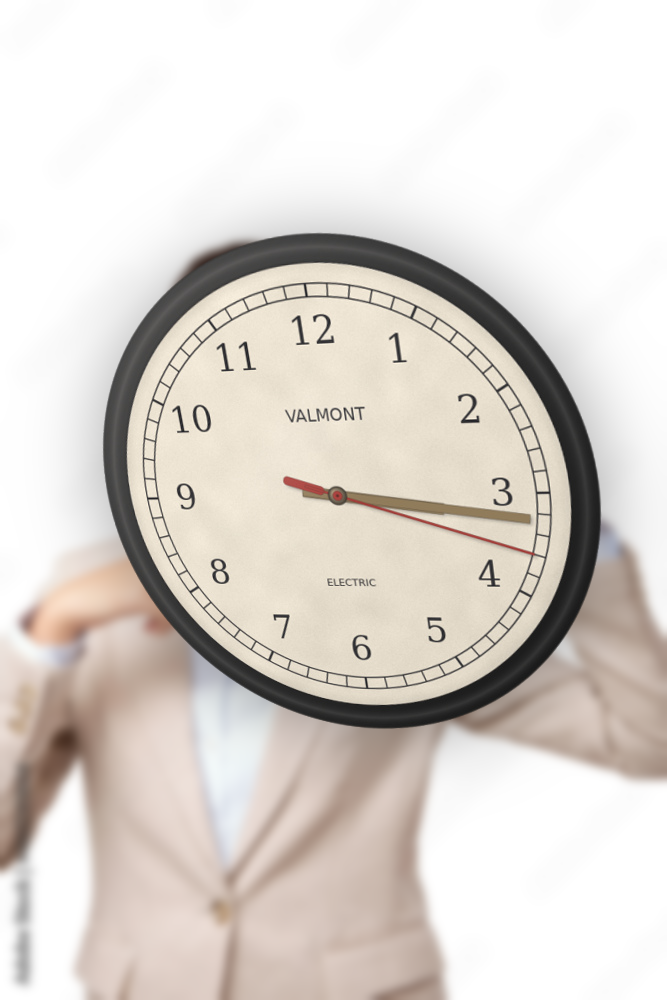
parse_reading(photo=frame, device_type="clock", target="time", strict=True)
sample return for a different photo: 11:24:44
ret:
3:16:18
